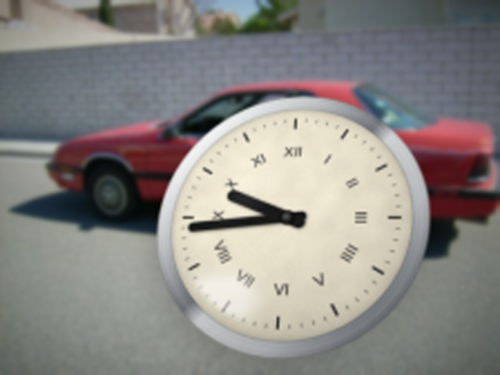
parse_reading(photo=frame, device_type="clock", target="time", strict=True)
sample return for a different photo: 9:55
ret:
9:44
